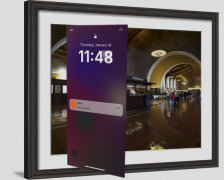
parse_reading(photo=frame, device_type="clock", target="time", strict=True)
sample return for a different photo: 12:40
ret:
11:48
